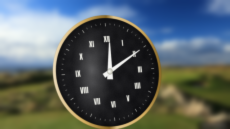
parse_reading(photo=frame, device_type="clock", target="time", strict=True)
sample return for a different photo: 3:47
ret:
12:10
